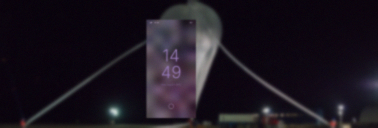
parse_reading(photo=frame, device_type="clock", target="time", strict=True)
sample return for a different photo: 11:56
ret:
14:49
